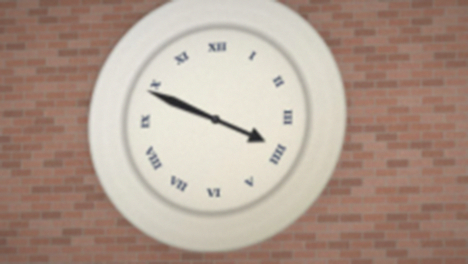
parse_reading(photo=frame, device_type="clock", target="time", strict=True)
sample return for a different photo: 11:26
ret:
3:49
